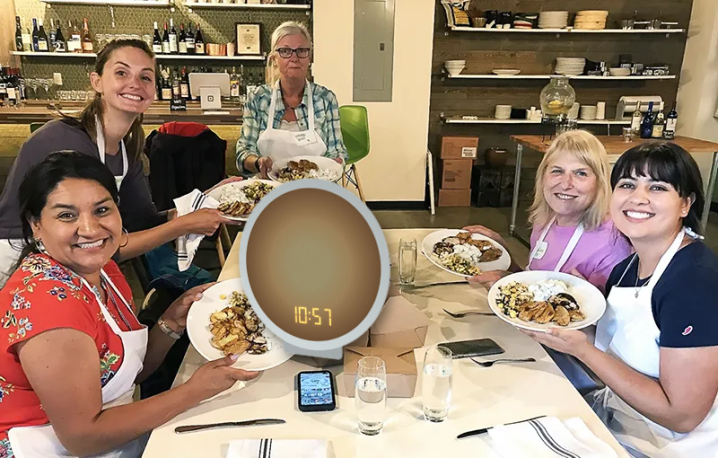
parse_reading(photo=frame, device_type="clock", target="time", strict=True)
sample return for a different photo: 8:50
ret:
10:57
